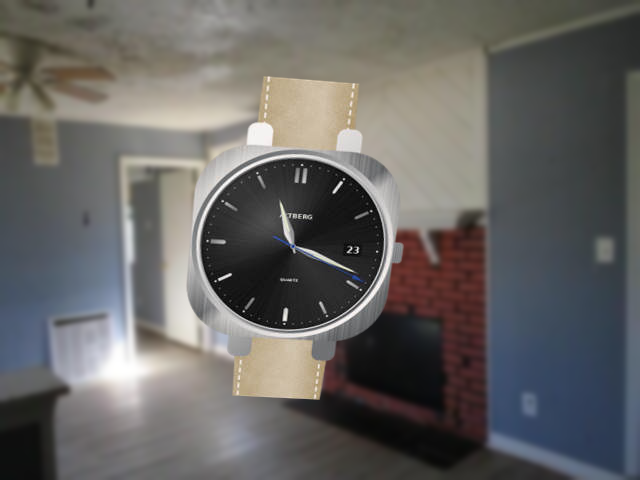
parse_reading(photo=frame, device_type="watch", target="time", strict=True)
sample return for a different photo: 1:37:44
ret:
11:18:19
